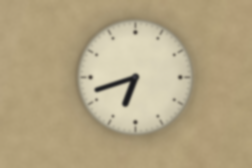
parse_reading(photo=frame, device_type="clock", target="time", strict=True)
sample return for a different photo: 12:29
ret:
6:42
